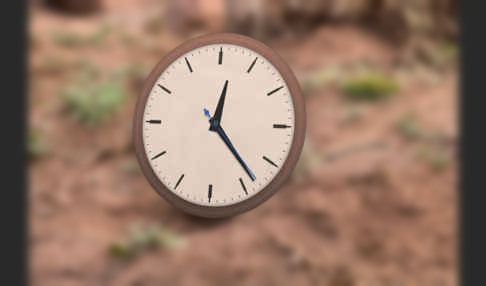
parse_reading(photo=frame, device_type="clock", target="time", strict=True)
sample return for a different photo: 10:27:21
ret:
12:23:23
